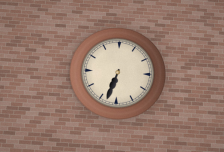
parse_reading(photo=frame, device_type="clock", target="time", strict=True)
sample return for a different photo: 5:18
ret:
6:33
